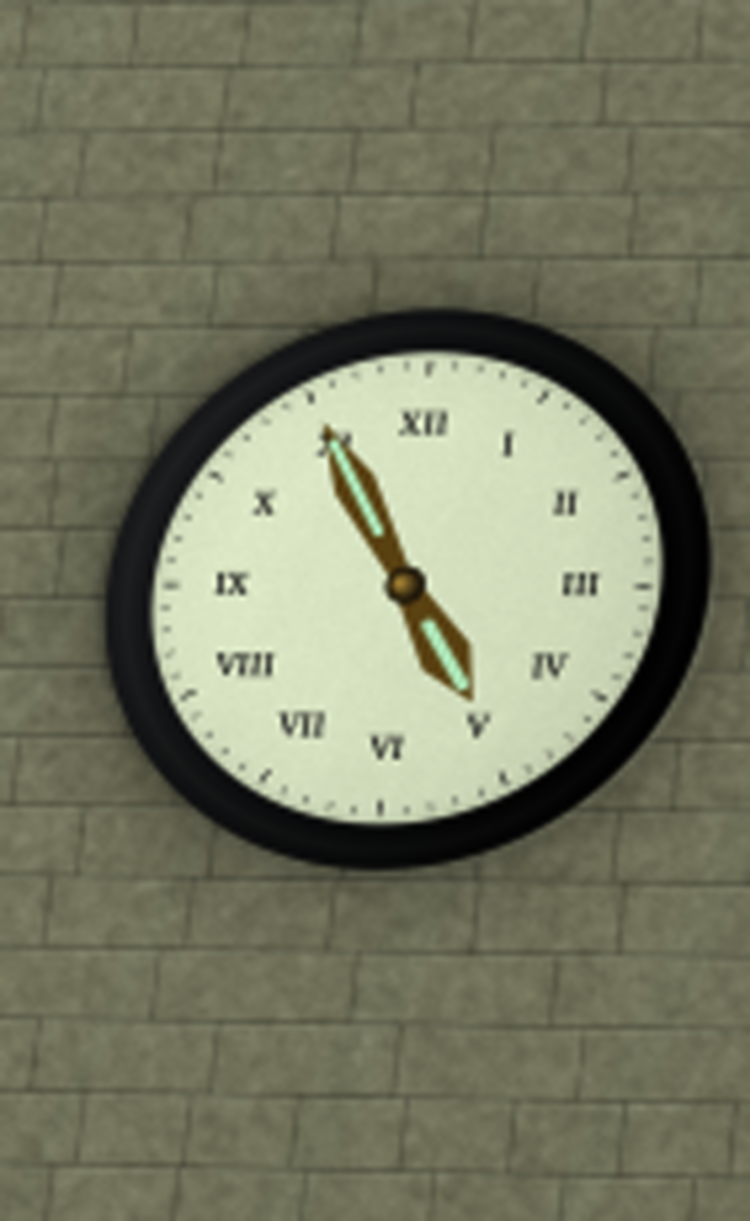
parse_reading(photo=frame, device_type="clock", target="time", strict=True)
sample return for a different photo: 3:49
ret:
4:55
